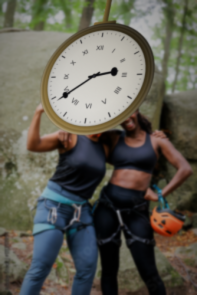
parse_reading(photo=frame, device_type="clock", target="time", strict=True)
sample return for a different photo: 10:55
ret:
2:39
